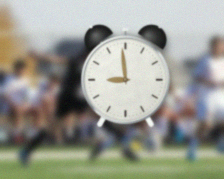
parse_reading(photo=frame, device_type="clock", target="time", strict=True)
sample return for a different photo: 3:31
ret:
8:59
